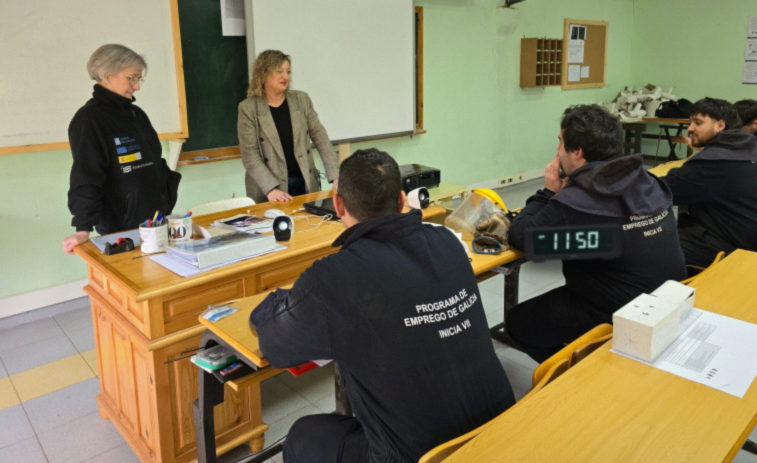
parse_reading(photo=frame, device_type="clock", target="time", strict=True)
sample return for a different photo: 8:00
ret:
11:50
